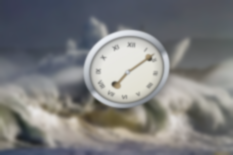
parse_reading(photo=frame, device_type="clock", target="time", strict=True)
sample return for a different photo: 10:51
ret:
7:08
